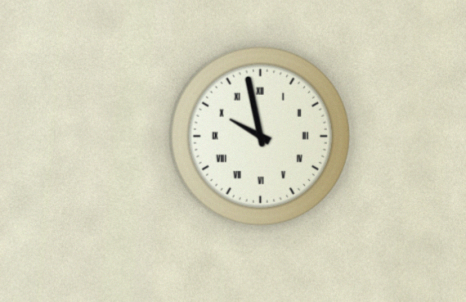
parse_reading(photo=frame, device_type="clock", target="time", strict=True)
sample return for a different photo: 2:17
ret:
9:58
